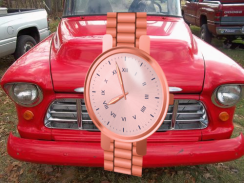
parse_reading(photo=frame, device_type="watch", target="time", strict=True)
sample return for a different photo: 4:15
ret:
7:57
